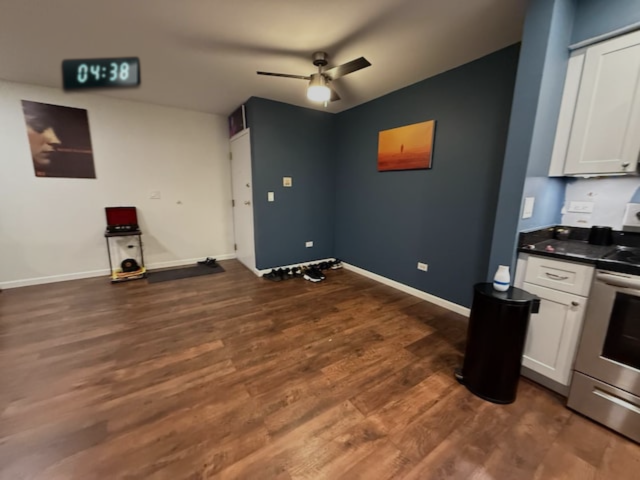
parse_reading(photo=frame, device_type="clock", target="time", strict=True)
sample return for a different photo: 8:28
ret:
4:38
